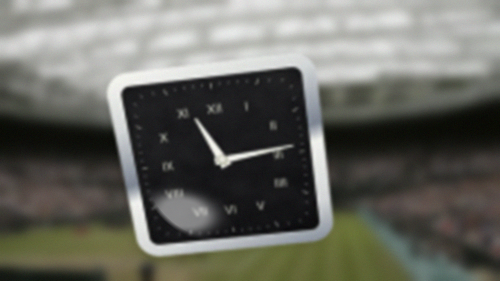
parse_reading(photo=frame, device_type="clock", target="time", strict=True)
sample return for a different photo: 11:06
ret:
11:14
